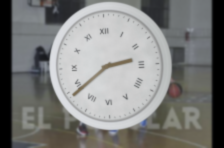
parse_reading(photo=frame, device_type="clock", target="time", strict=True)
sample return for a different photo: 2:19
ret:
2:39
